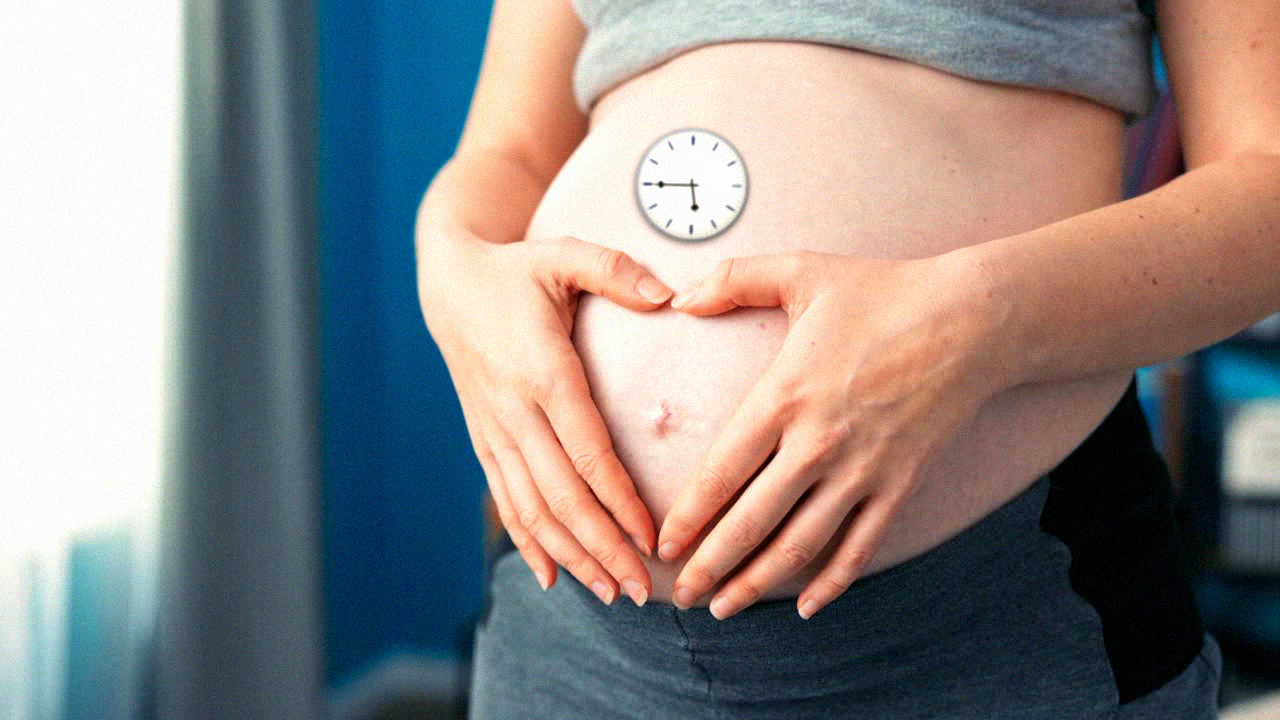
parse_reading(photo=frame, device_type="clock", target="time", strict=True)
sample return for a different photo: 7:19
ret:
5:45
